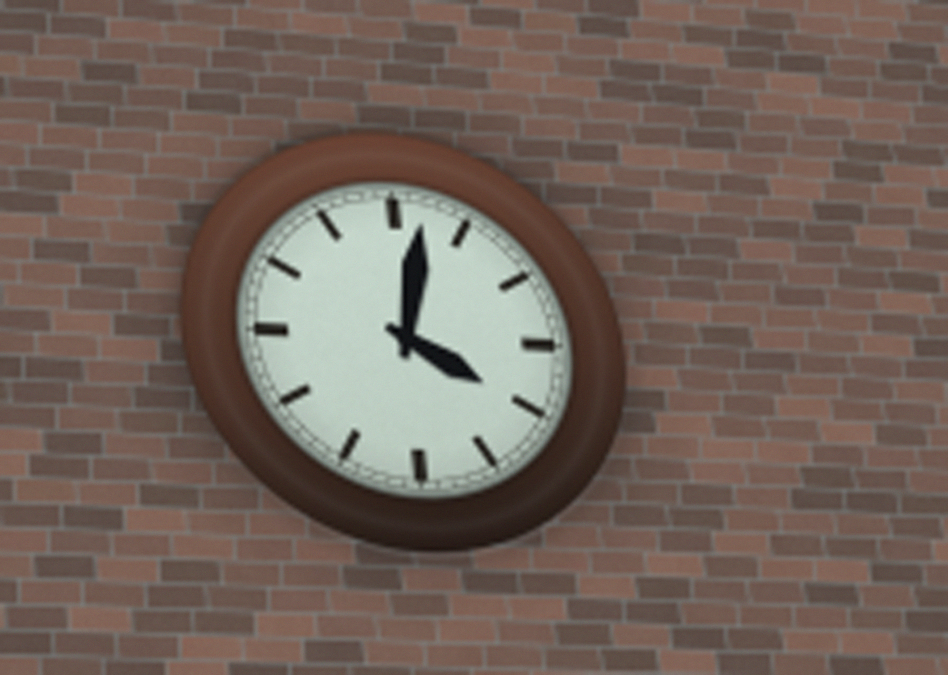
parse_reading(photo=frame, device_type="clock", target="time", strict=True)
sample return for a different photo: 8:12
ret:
4:02
